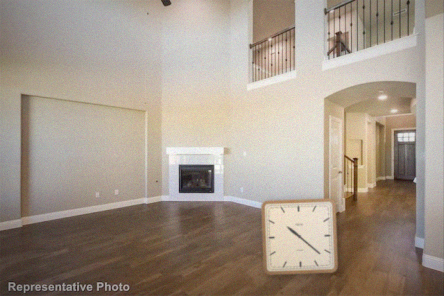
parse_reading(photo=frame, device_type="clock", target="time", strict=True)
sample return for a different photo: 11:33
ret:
10:22
